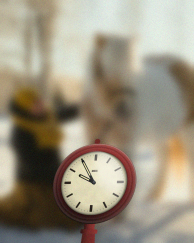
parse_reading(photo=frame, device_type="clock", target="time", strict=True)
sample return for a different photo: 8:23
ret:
9:55
